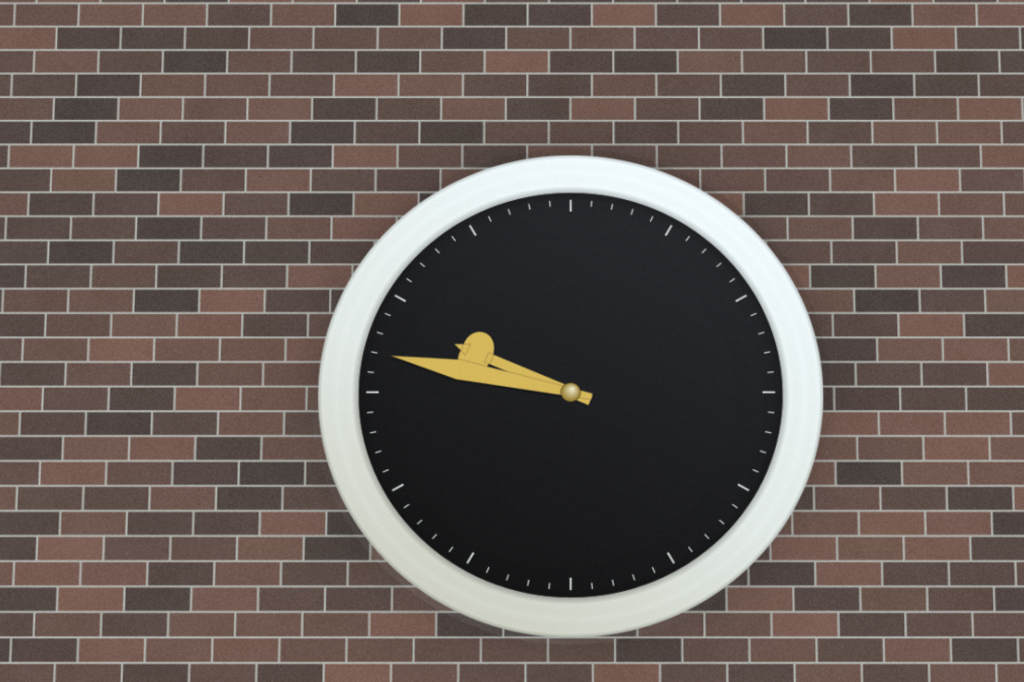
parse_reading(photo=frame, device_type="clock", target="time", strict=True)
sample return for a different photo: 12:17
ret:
9:47
